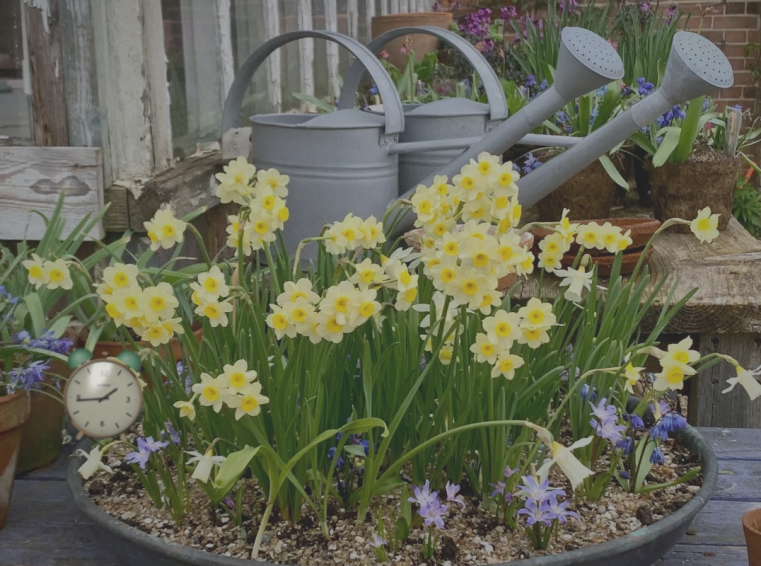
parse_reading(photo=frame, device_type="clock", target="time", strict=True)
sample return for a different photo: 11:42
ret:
1:44
